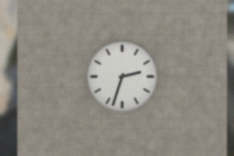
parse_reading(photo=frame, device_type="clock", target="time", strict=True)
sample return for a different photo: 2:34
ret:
2:33
